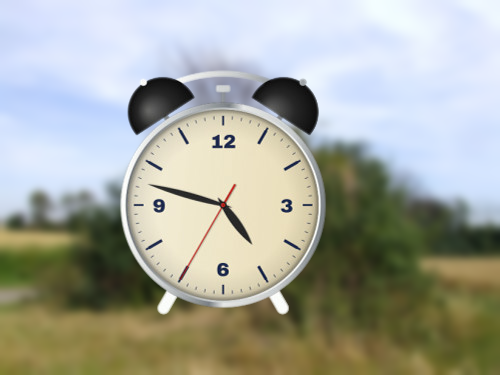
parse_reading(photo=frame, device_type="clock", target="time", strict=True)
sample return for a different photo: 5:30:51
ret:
4:47:35
